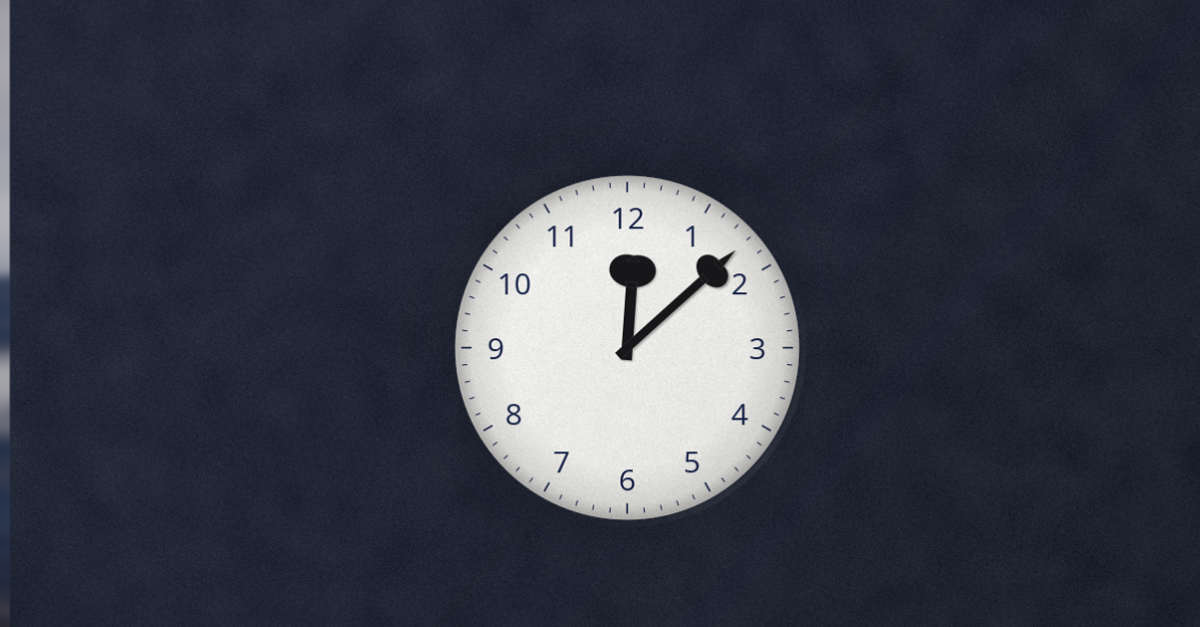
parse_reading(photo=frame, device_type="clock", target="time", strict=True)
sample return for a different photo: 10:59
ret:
12:08
